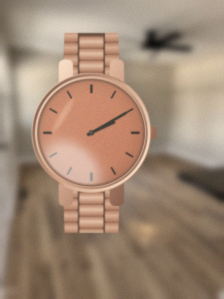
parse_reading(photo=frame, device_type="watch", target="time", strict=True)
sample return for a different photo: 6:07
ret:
2:10
